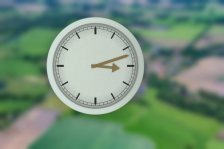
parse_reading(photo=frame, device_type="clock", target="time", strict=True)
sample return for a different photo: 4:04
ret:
3:12
